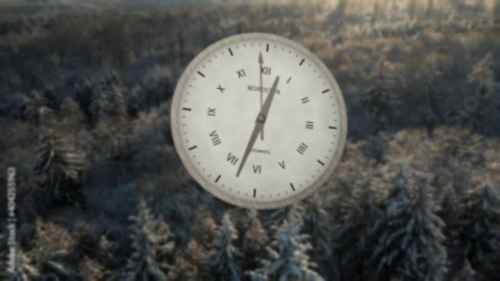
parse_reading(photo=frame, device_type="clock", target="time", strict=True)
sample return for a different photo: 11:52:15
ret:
12:32:59
